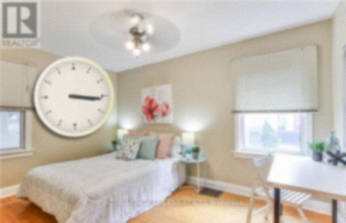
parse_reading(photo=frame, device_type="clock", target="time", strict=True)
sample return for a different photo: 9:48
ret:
3:16
